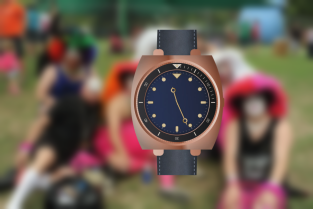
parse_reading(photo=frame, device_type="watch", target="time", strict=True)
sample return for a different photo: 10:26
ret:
11:26
